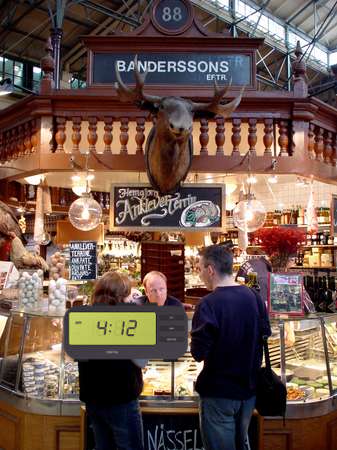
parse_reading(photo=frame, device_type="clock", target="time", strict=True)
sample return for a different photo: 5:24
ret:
4:12
